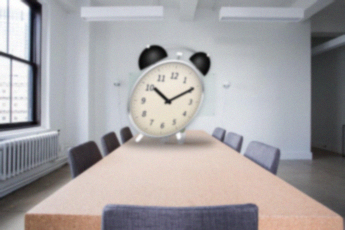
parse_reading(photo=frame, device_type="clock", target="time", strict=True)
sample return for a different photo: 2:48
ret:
10:10
